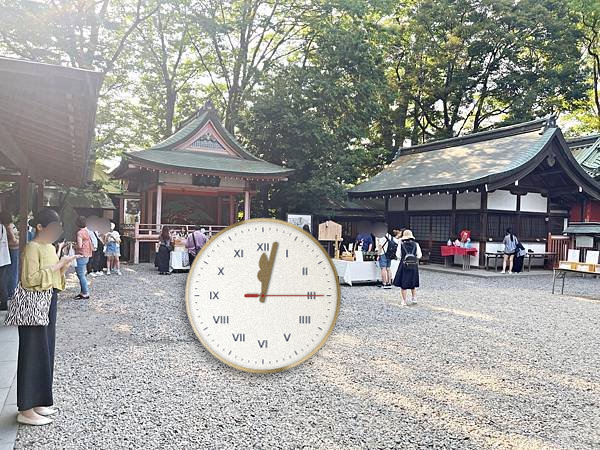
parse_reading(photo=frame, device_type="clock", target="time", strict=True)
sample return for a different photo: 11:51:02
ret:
12:02:15
